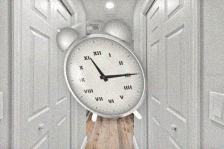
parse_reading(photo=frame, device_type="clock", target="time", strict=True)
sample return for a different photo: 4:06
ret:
11:15
